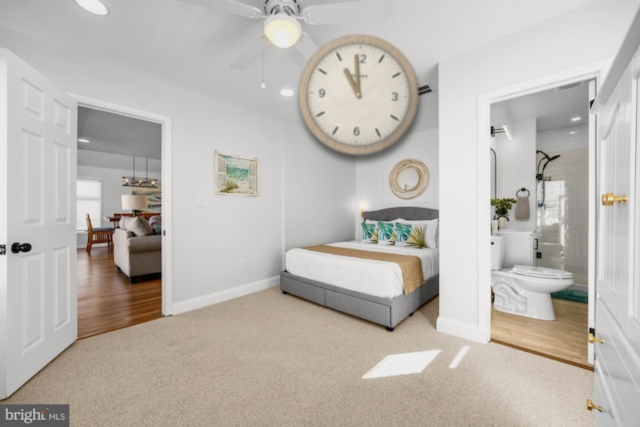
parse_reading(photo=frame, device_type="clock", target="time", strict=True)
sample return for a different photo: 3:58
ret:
10:59
